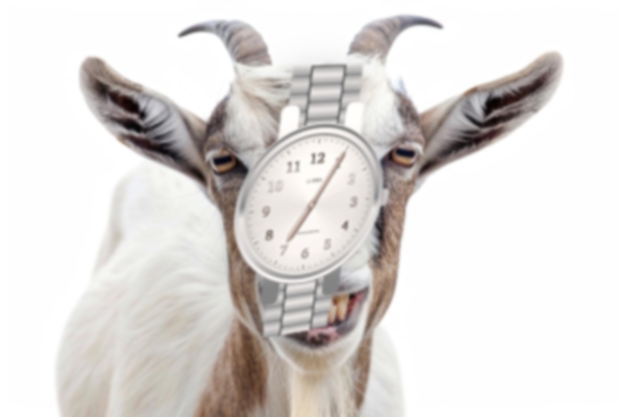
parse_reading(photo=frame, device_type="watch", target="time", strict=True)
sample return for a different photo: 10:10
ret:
7:05
